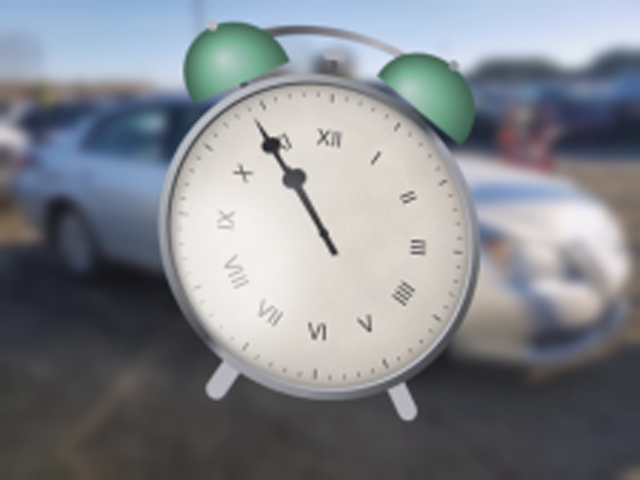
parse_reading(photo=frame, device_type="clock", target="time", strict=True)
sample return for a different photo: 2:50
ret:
10:54
